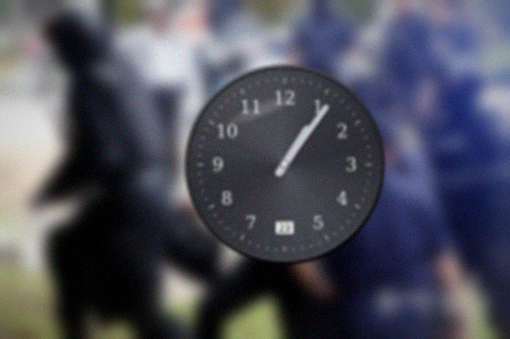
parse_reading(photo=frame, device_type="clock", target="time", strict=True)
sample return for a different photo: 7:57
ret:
1:06
